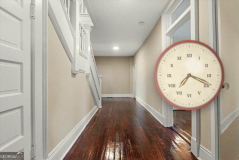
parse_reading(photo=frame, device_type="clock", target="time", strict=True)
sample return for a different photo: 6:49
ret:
7:19
